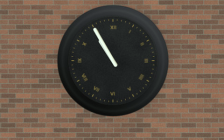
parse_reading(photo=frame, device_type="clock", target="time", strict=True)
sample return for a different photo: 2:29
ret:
10:55
